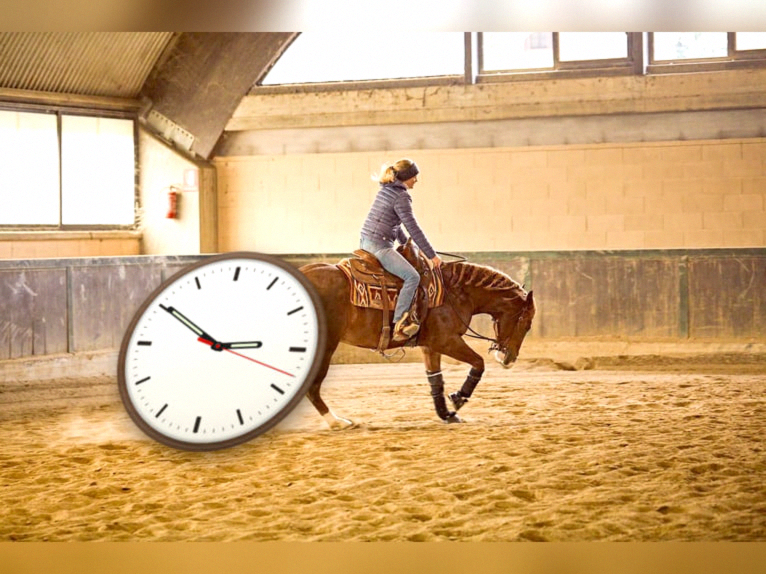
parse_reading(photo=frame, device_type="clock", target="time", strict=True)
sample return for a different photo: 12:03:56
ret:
2:50:18
